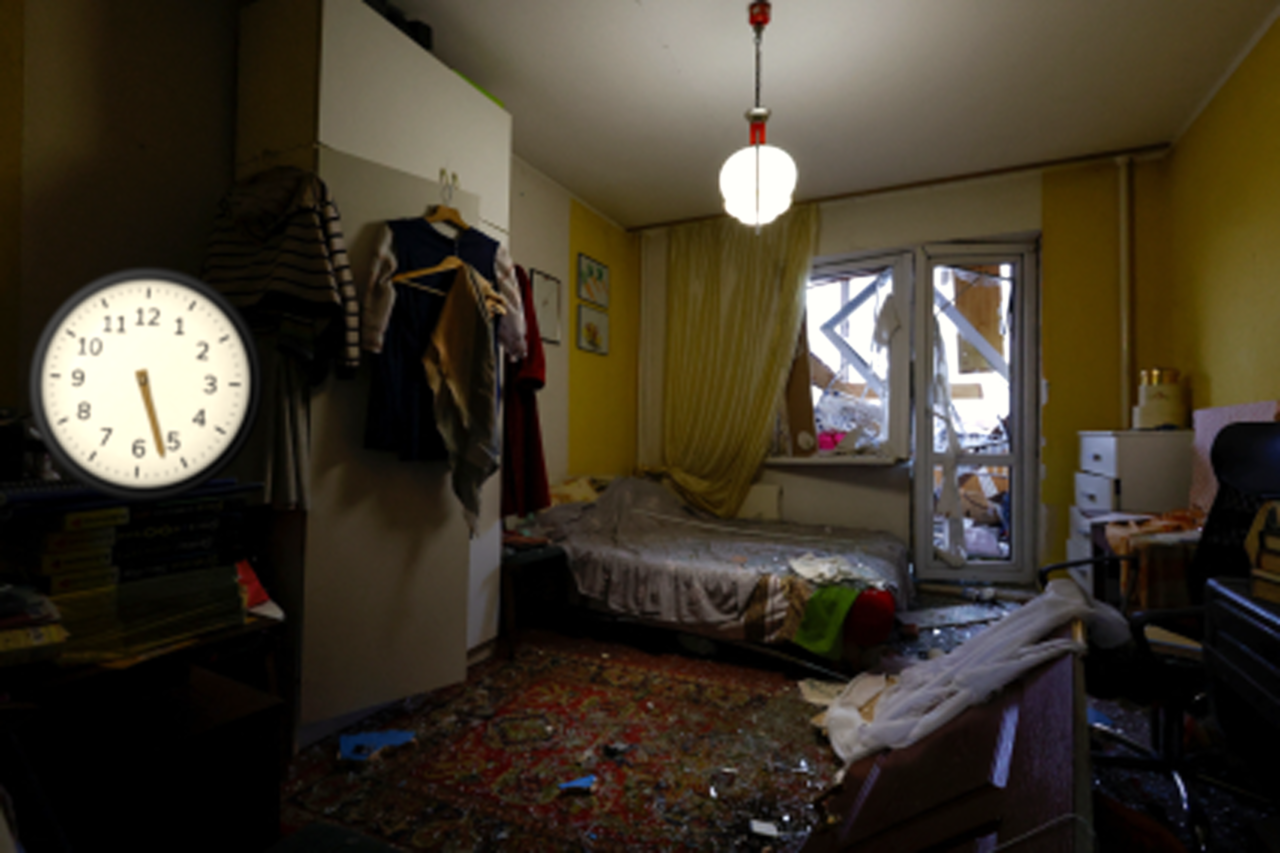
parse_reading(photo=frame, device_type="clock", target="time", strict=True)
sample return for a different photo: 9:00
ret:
5:27
